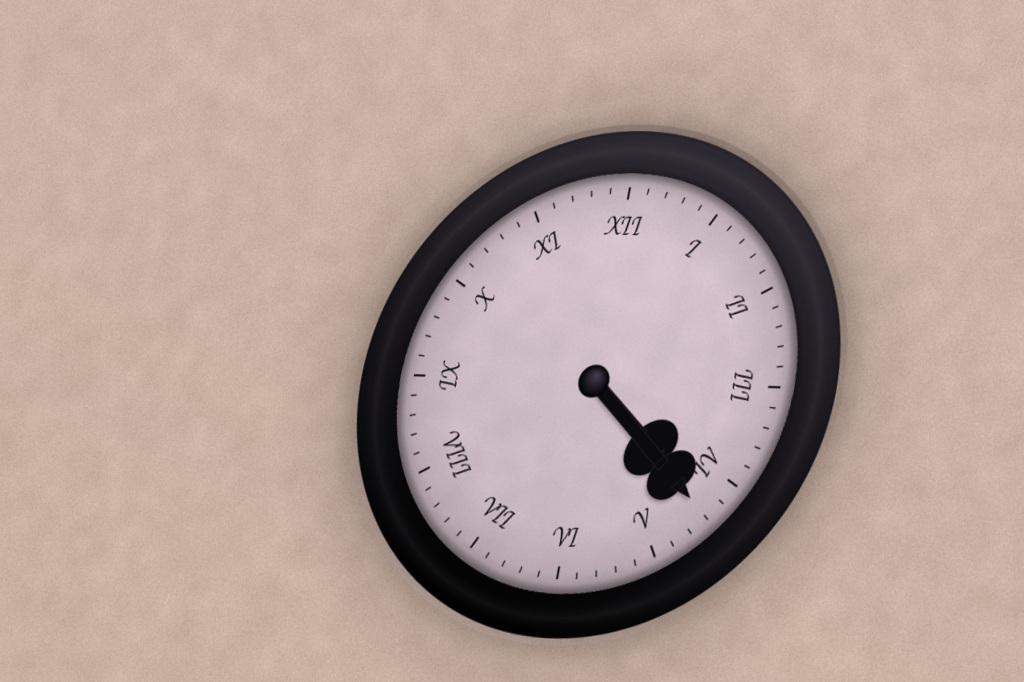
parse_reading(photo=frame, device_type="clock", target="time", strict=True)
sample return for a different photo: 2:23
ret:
4:22
